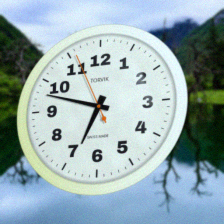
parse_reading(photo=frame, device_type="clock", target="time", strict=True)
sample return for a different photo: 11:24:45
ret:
6:47:56
